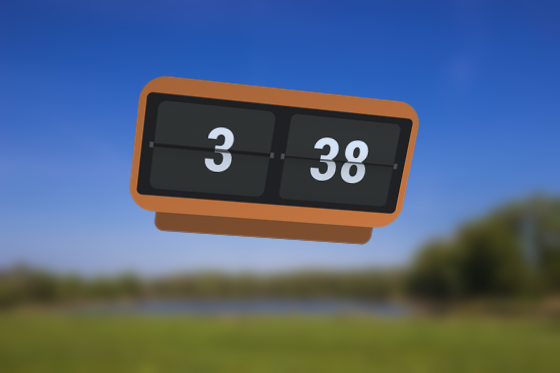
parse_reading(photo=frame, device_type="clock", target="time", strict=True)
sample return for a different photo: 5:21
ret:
3:38
